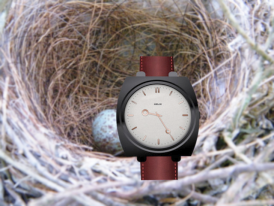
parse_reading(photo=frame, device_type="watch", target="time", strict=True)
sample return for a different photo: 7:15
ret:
9:25
